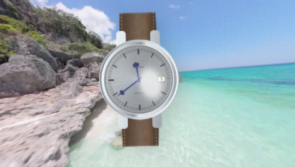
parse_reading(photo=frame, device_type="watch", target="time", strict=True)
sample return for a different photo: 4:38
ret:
11:39
